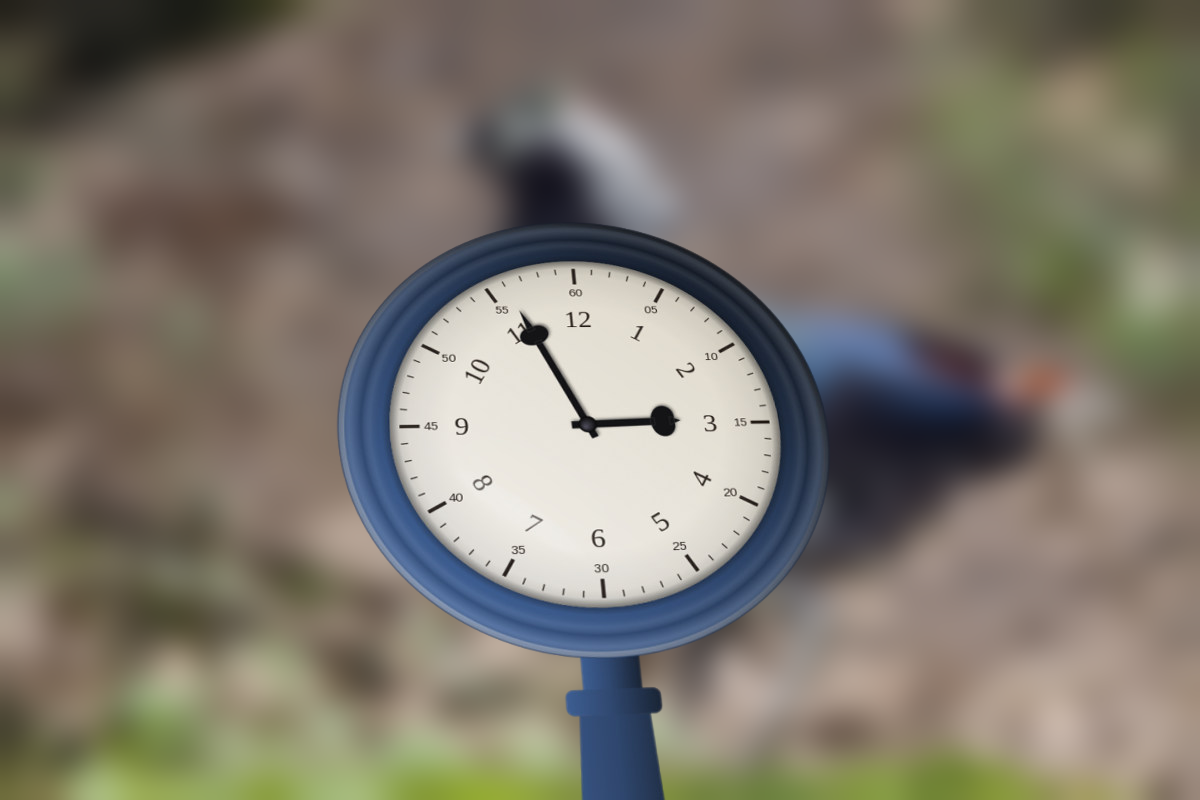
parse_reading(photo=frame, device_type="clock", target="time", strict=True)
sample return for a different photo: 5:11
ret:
2:56
